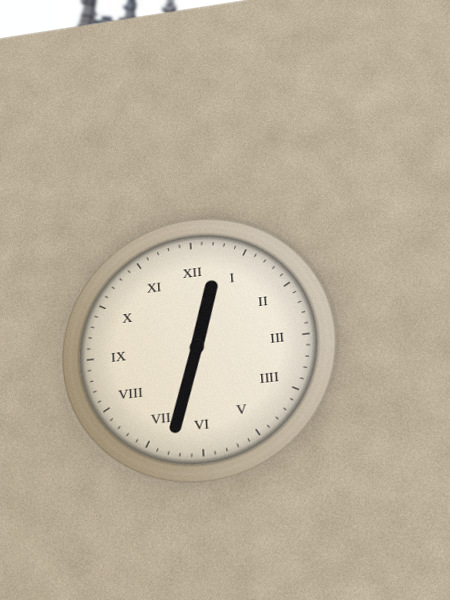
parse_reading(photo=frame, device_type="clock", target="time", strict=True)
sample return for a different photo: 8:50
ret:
12:33
